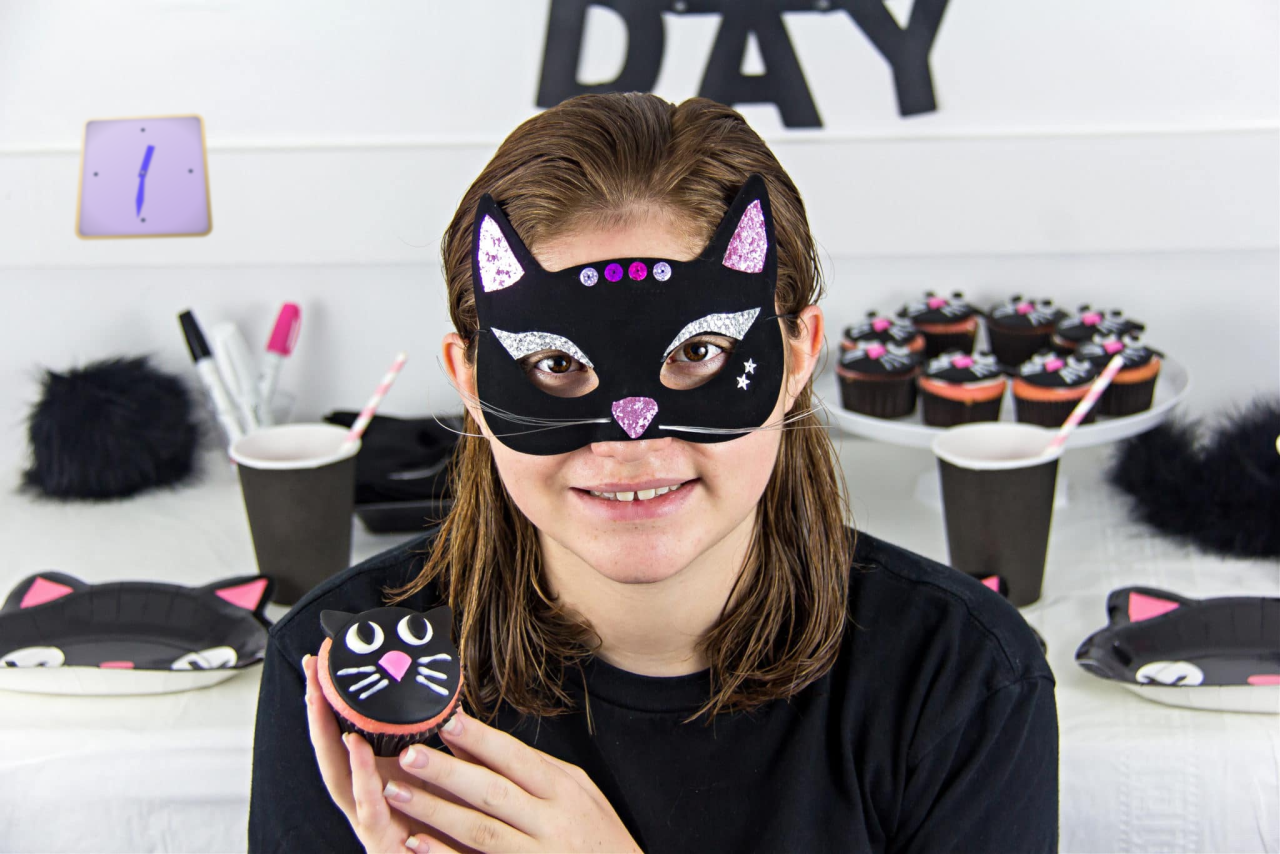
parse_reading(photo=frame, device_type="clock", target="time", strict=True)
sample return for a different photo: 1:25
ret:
12:31
